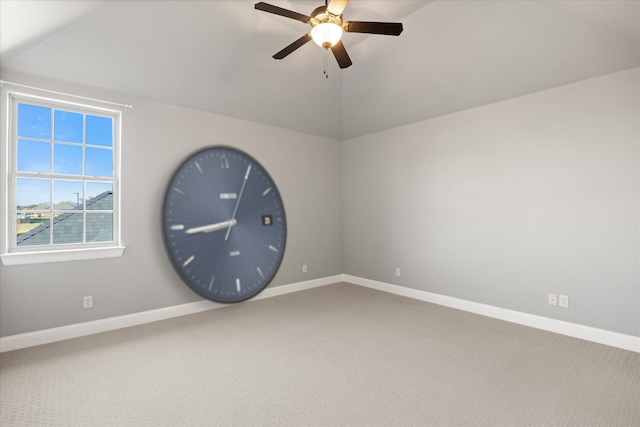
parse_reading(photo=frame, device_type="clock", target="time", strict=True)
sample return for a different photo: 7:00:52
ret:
8:44:05
